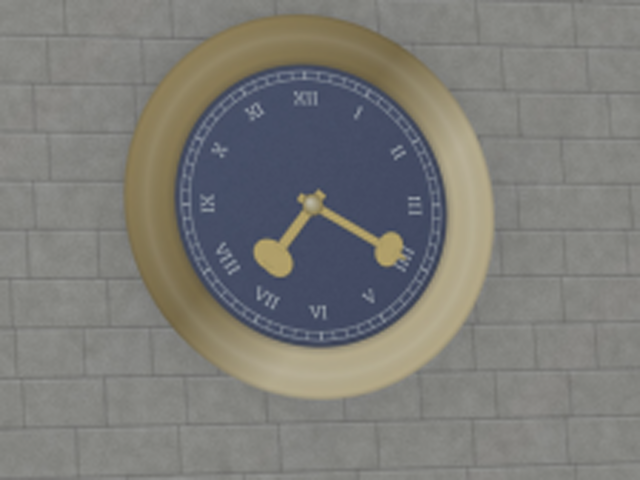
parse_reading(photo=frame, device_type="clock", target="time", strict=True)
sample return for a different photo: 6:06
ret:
7:20
